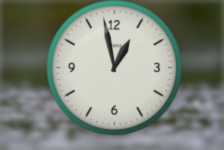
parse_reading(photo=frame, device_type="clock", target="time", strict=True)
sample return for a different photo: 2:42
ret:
12:58
